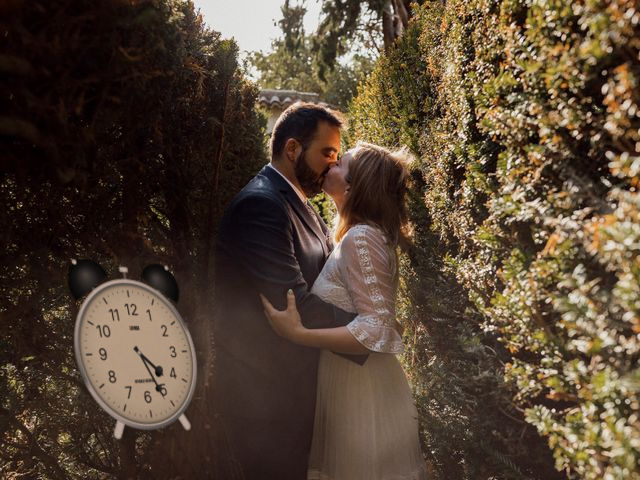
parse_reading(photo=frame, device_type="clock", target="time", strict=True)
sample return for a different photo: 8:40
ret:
4:26
